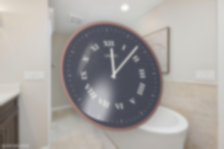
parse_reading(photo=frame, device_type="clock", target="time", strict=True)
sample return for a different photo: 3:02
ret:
12:08
